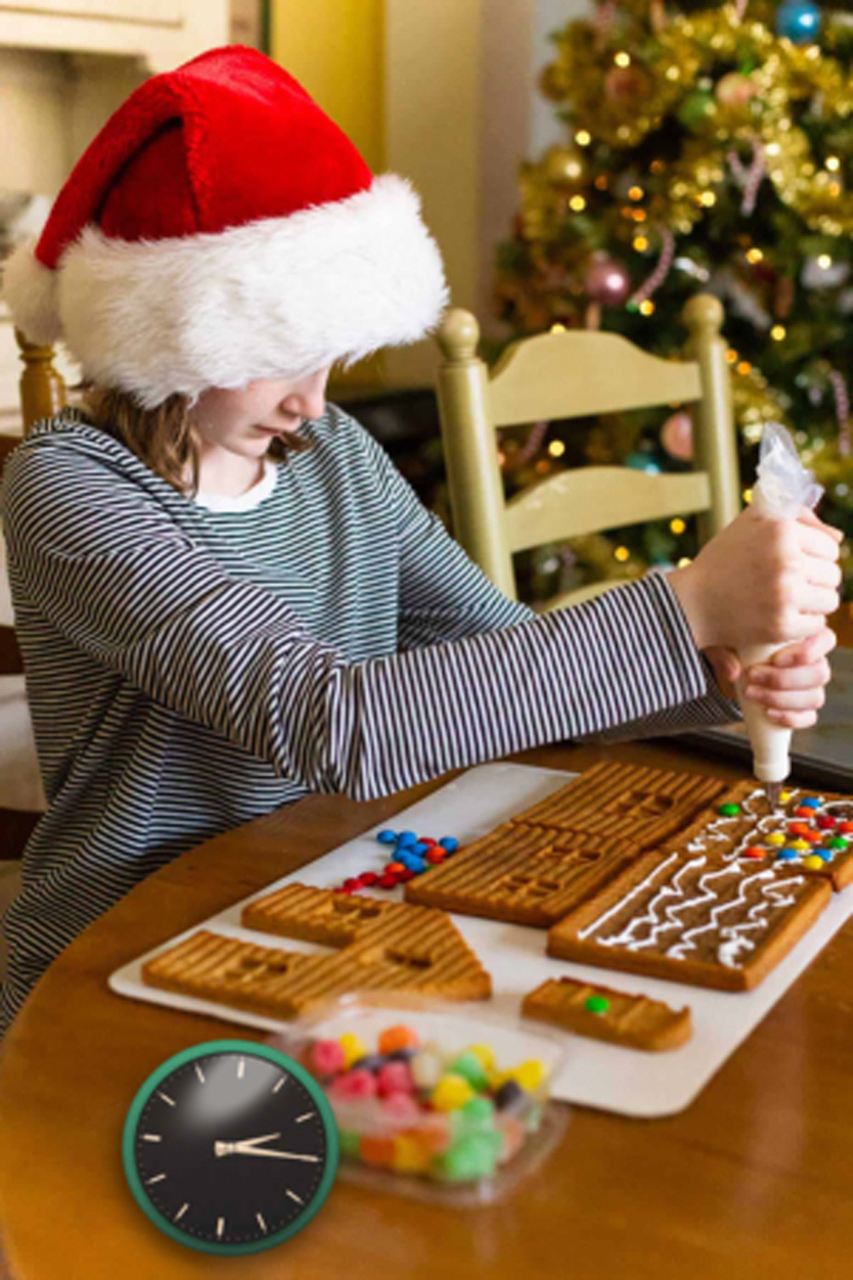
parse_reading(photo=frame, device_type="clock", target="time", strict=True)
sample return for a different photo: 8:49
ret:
2:15
